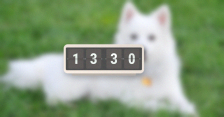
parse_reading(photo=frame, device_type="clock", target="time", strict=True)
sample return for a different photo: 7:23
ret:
13:30
